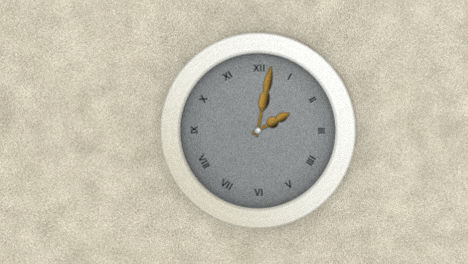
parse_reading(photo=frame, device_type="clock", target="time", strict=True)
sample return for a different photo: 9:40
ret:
2:02
